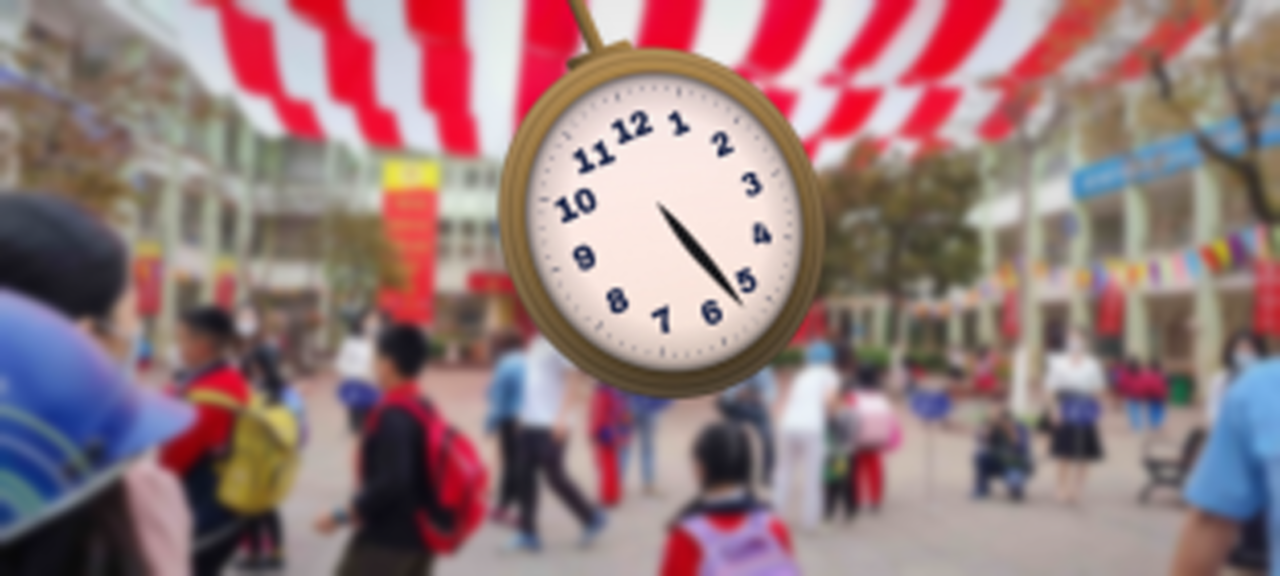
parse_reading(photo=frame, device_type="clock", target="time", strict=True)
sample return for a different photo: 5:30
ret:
5:27
